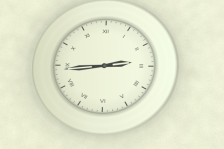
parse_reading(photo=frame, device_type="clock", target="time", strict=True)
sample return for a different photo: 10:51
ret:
2:44
